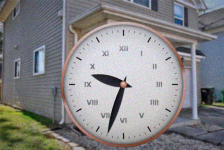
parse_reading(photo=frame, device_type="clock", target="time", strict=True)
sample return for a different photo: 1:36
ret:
9:33
